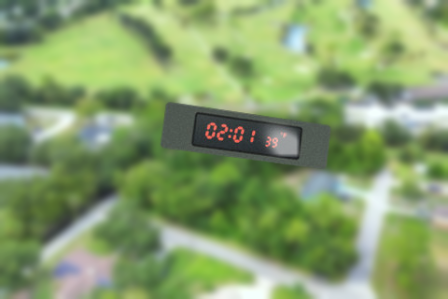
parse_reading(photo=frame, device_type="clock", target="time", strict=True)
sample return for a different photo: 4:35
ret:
2:01
